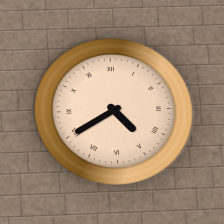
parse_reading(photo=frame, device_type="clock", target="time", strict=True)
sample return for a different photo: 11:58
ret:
4:40
